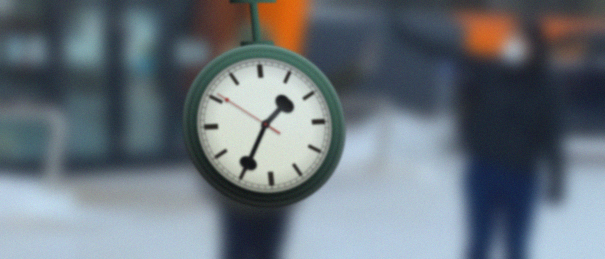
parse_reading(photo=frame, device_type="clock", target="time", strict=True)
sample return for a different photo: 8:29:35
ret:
1:34:51
